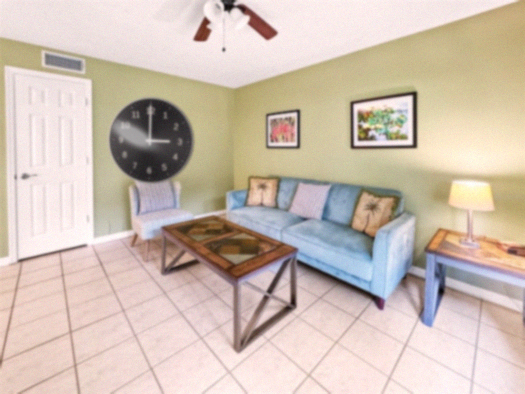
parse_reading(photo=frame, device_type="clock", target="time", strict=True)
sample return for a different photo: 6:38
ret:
3:00
